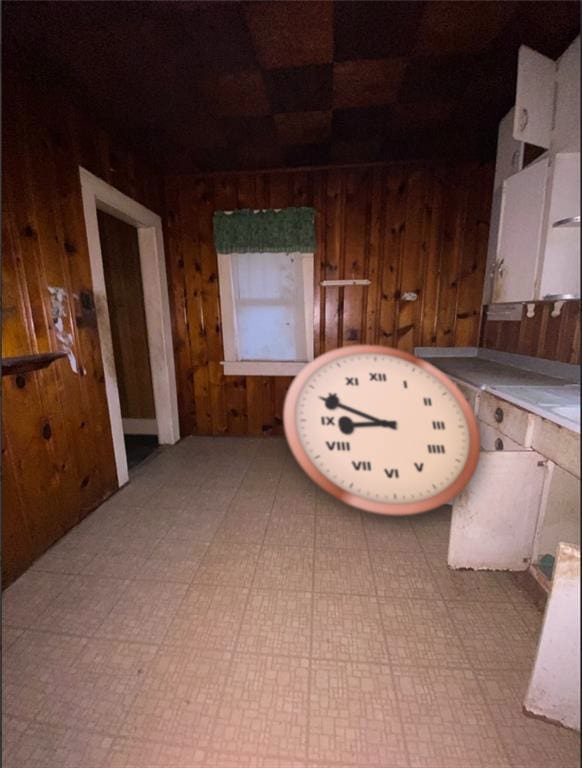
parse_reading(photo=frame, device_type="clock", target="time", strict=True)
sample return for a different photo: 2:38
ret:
8:49
